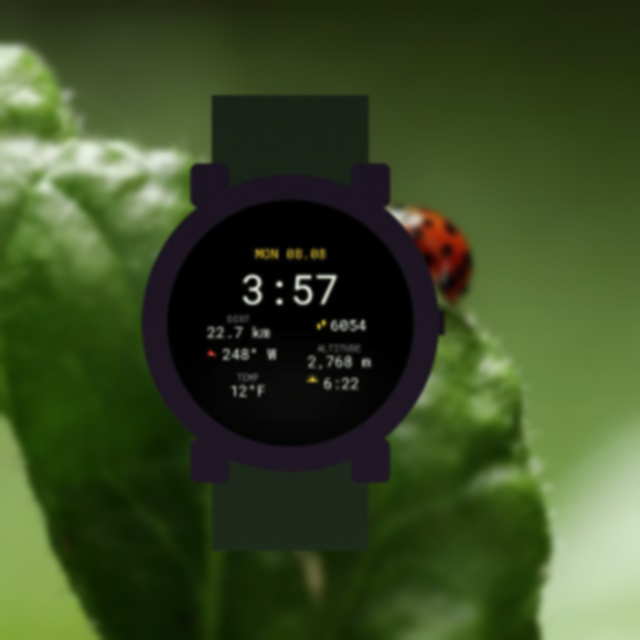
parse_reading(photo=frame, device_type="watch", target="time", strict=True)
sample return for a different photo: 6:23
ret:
3:57
